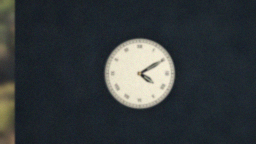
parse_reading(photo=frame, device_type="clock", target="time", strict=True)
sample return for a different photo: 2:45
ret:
4:10
